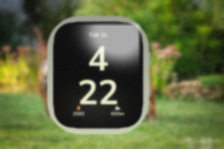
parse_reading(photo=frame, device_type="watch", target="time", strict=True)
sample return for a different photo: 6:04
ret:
4:22
